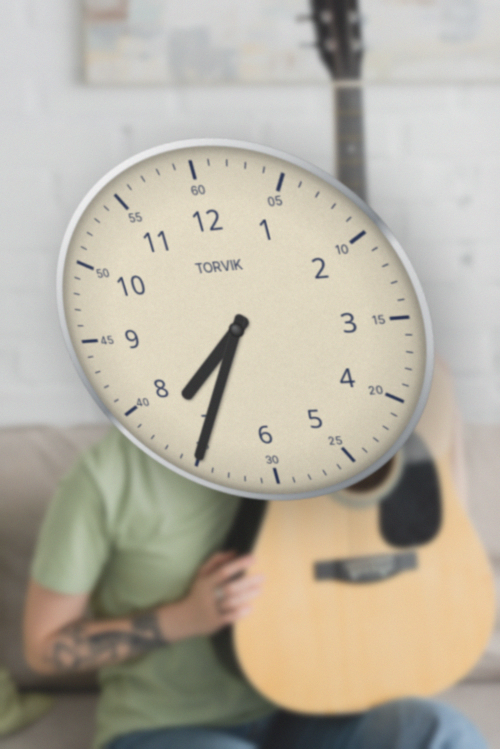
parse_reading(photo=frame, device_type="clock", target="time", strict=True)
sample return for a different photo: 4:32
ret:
7:35
